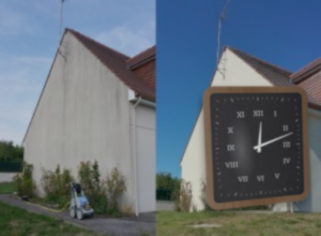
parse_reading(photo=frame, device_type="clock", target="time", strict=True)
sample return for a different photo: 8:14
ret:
12:12
